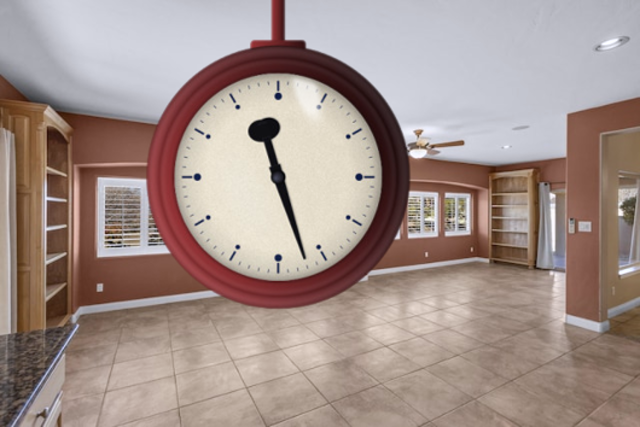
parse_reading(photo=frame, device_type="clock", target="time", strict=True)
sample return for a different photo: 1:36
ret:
11:27
